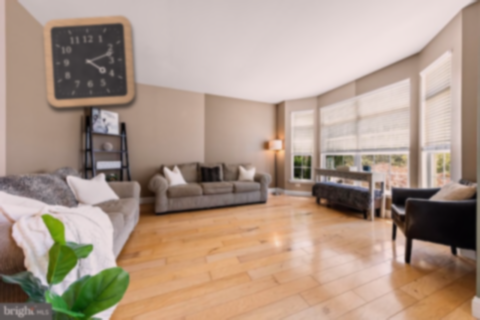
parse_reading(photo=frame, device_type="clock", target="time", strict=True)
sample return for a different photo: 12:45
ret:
4:12
